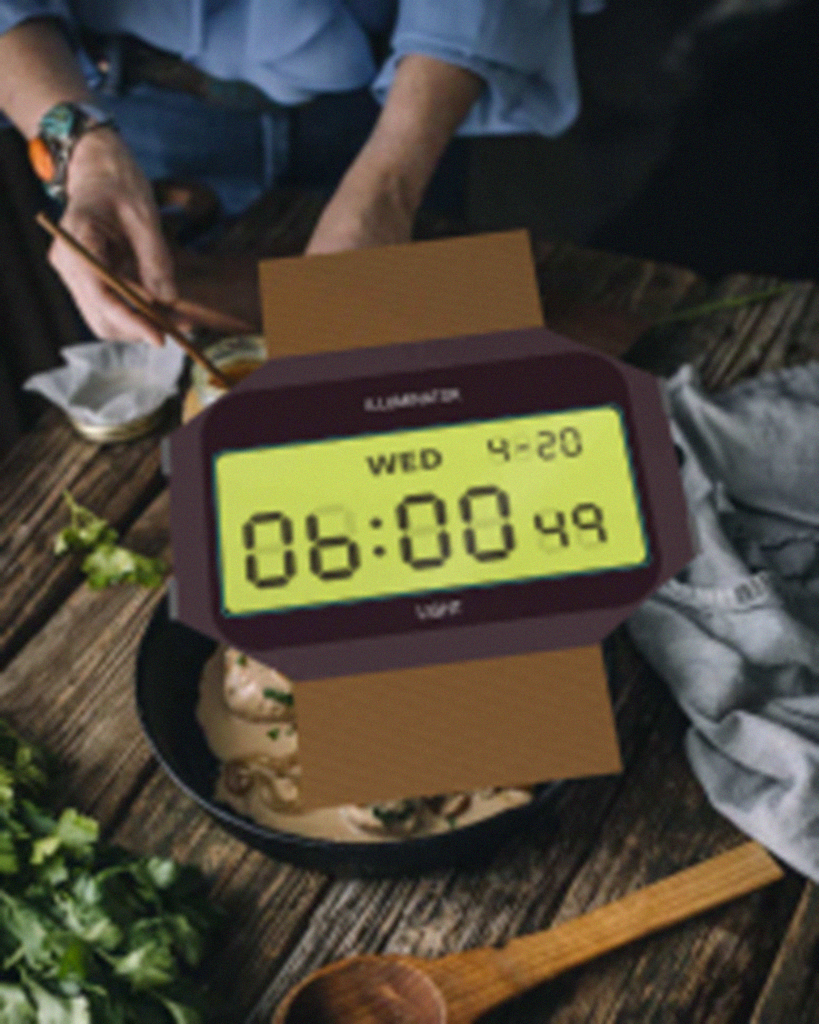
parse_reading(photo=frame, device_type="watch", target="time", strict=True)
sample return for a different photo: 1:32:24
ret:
6:00:49
